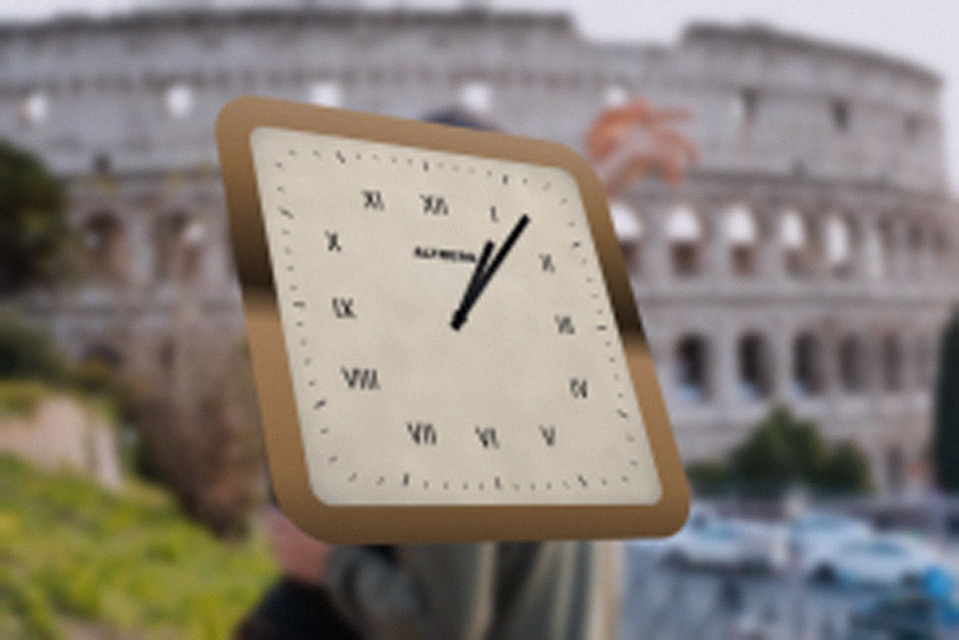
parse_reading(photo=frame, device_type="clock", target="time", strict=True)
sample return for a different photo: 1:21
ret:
1:07
